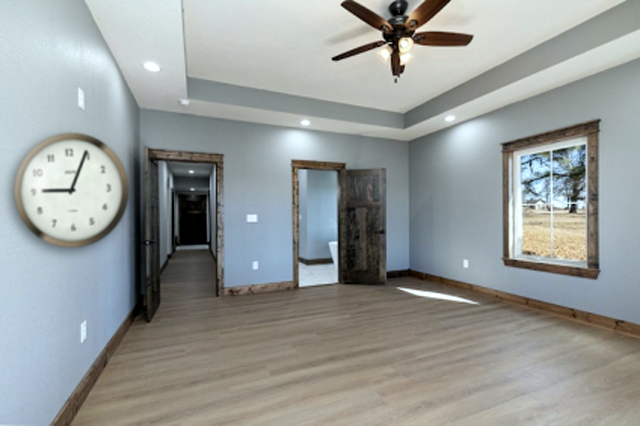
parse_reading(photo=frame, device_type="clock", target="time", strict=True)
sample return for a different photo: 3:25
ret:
9:04
